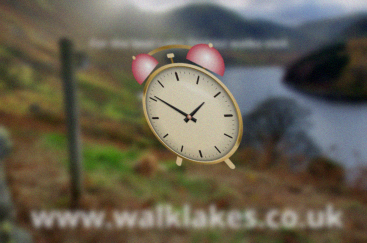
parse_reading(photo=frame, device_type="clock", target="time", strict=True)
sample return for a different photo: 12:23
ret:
1:51
